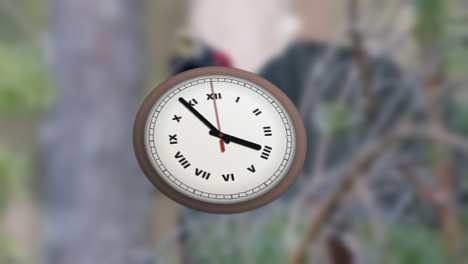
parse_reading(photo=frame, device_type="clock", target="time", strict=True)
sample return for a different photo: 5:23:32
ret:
3:54:00
